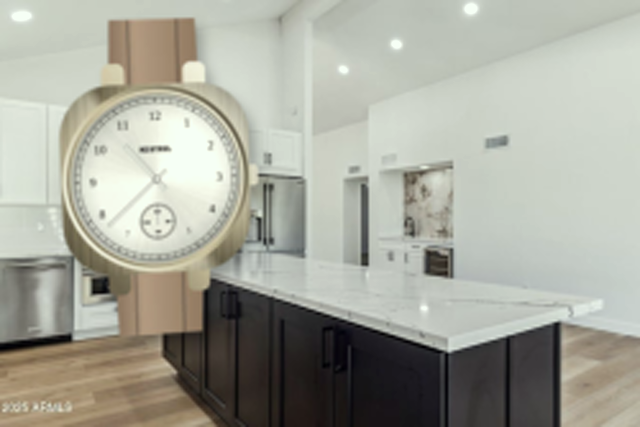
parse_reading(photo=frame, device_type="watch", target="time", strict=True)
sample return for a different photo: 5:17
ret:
10:38
